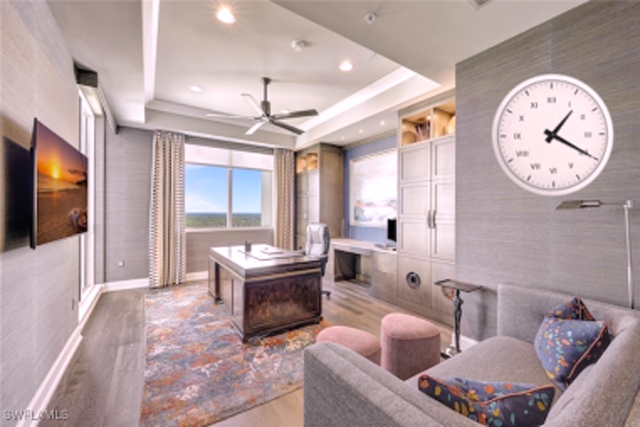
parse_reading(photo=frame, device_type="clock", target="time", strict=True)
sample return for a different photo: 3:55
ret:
1:20
